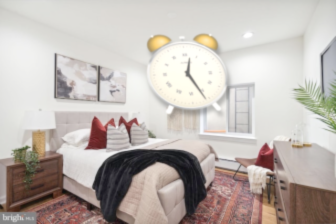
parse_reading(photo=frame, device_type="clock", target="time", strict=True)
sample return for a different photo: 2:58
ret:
12:26
